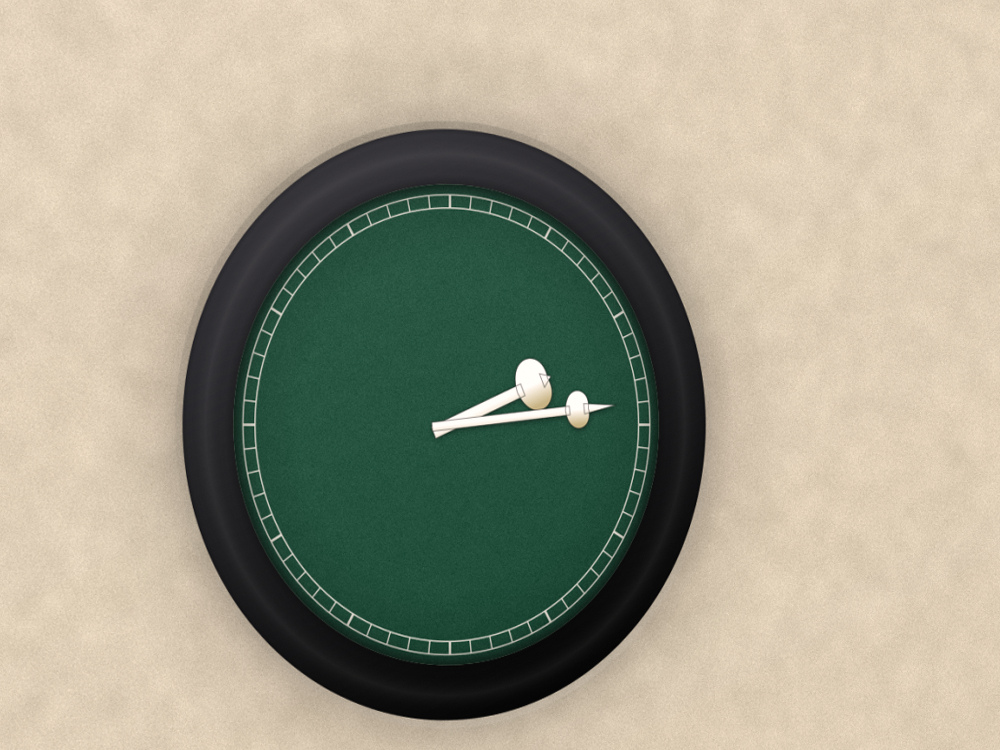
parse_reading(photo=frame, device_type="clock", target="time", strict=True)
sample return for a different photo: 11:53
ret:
2:14
